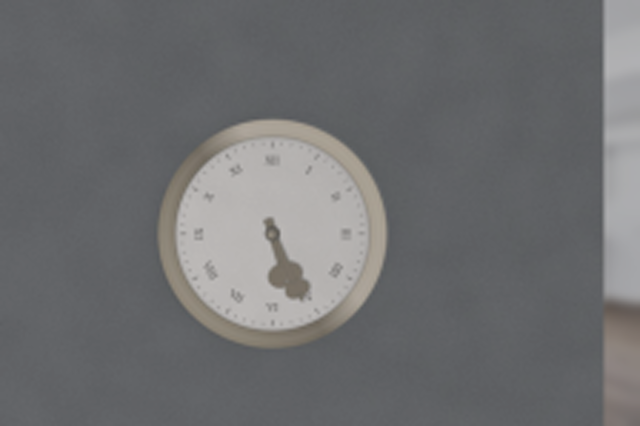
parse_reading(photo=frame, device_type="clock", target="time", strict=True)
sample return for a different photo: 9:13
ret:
5:26
